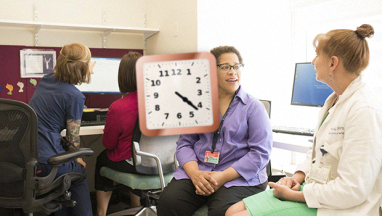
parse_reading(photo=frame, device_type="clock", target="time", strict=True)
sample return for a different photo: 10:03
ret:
4:22
